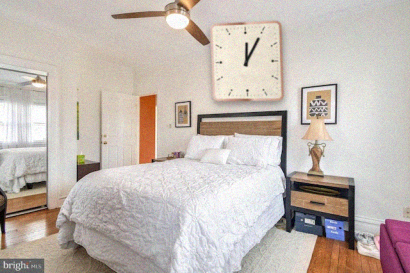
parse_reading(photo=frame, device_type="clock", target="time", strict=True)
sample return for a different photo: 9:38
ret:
12:05
